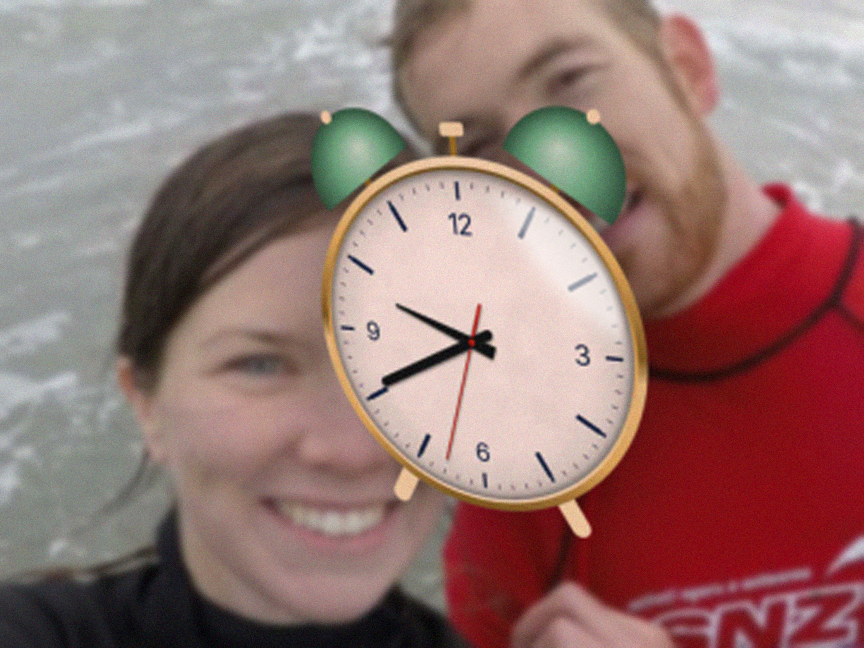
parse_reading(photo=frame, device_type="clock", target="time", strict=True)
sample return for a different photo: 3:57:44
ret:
9:40:33
